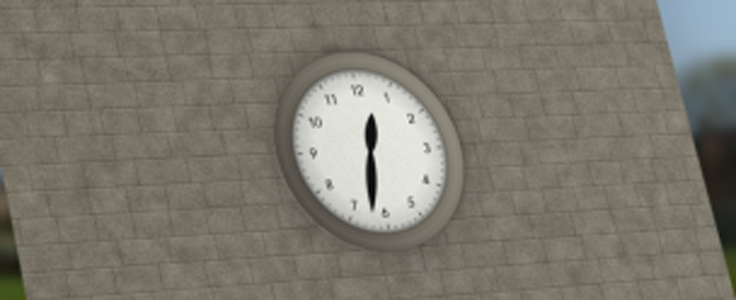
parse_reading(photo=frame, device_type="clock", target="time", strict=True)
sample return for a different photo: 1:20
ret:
12:32
